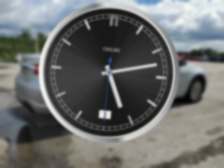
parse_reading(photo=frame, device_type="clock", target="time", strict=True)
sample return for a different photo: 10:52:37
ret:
5:12:30
